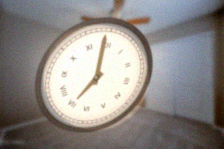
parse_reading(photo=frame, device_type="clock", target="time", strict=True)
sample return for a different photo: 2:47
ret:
6:59
